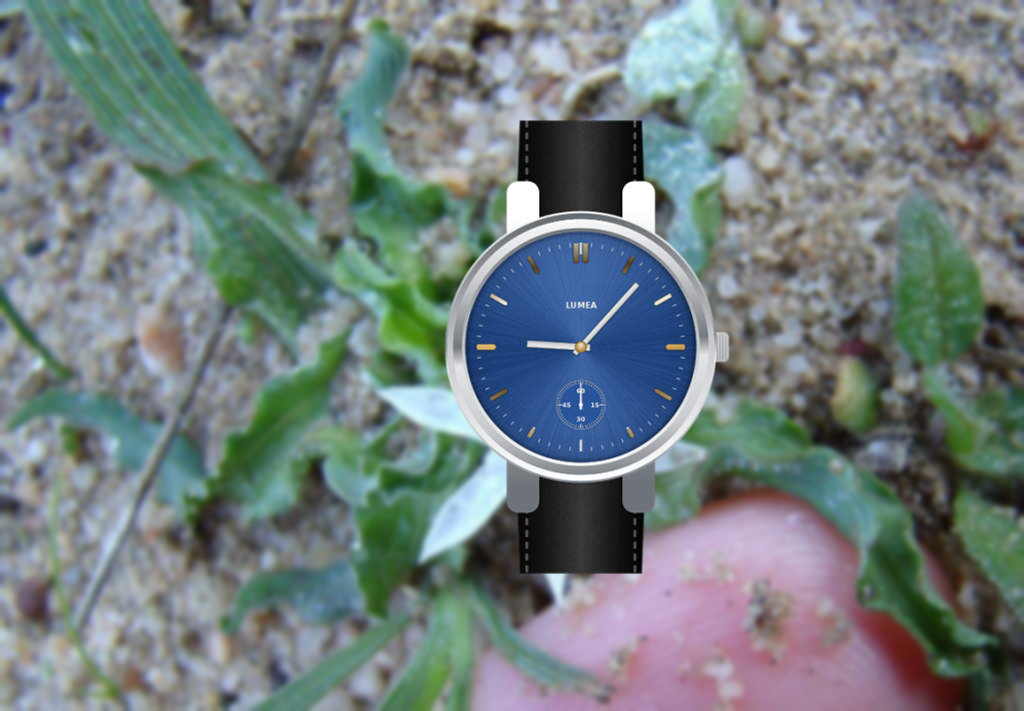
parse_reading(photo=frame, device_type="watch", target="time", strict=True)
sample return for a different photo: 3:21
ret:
9:07
